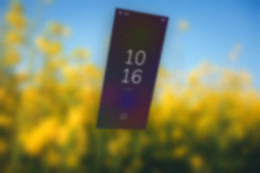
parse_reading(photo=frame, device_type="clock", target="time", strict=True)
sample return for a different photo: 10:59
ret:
10:16
